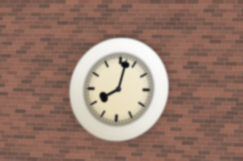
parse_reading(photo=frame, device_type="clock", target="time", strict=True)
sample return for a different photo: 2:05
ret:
8:02
